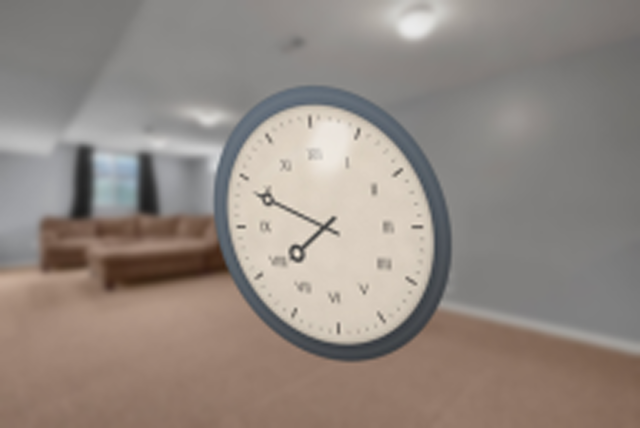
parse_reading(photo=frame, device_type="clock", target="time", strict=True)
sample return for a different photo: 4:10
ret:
7:49
